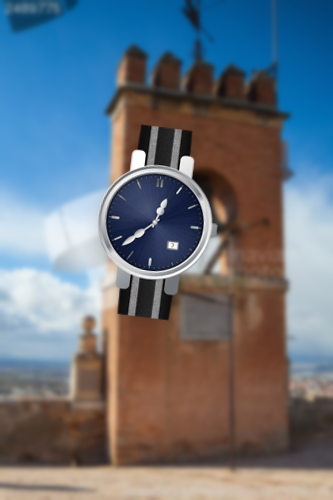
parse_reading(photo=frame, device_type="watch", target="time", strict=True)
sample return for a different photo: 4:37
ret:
12:38
